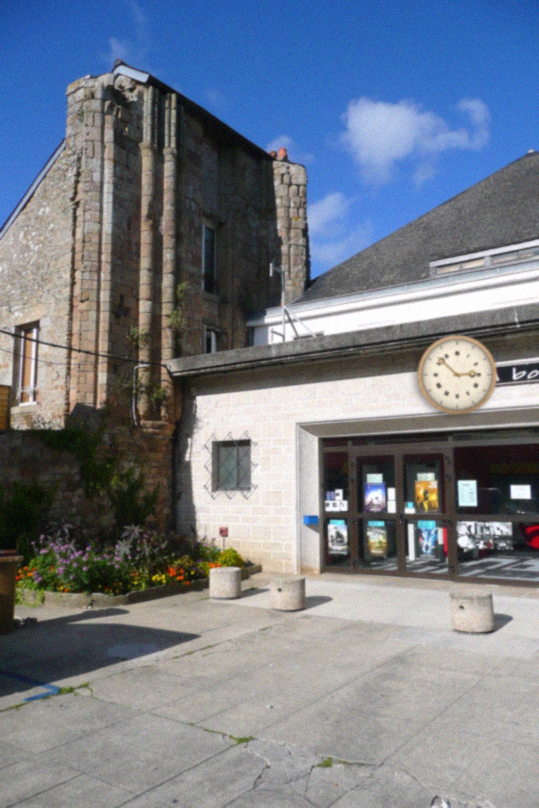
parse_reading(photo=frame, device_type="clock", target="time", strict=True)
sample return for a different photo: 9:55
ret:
2:52
